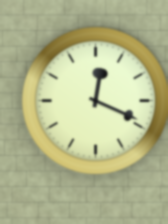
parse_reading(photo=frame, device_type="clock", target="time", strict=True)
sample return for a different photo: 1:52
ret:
12:19
